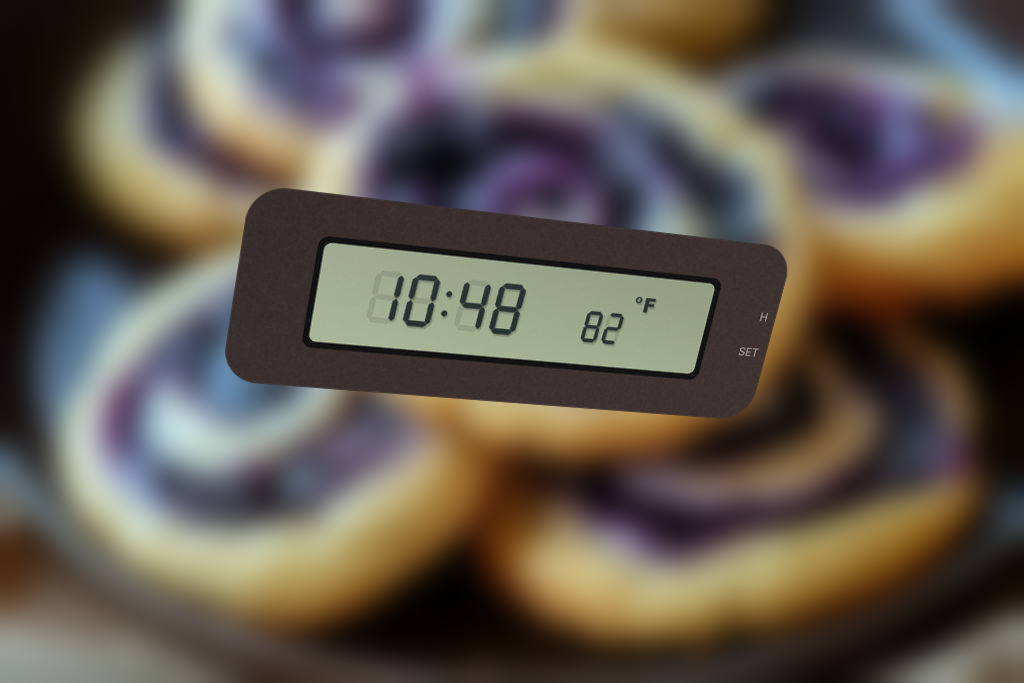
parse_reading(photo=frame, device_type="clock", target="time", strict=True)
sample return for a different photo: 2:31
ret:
10:48
